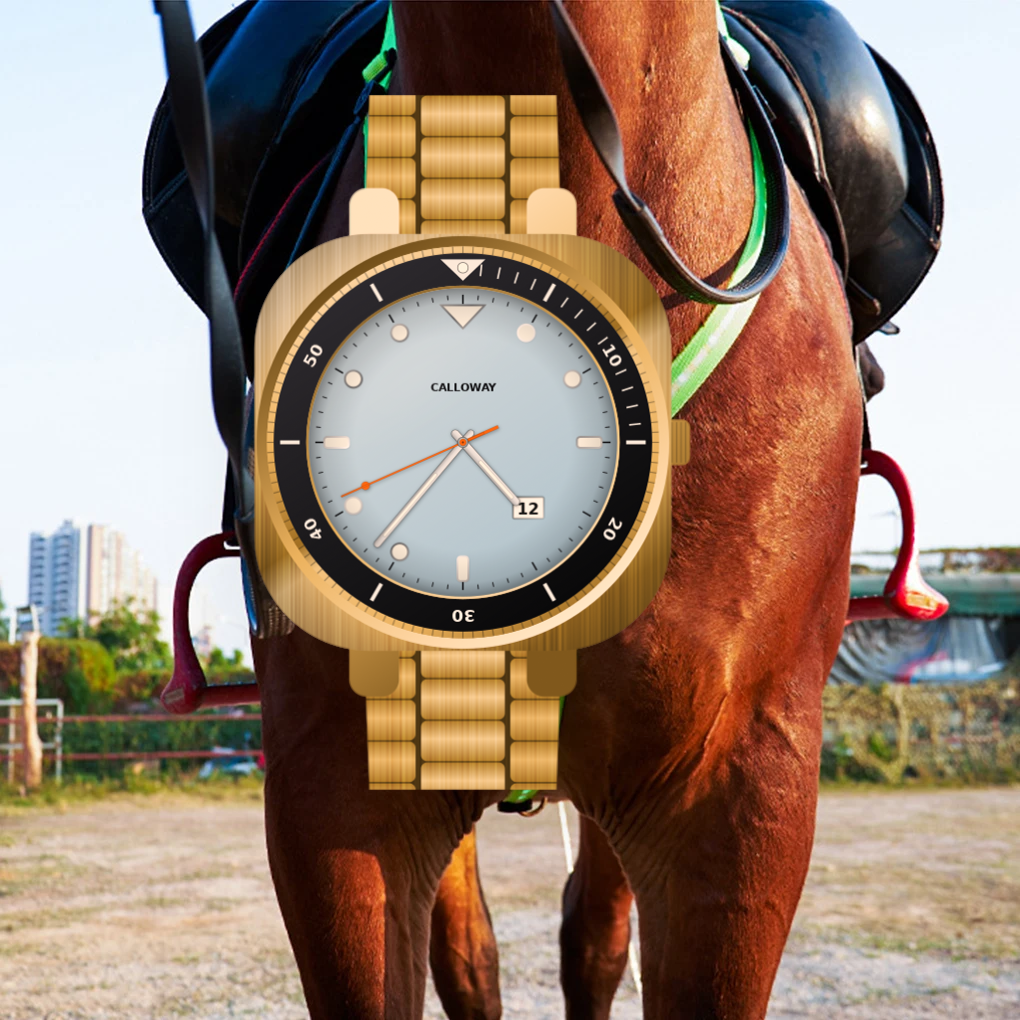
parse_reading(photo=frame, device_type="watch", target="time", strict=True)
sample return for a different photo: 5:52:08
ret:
4:36:41
